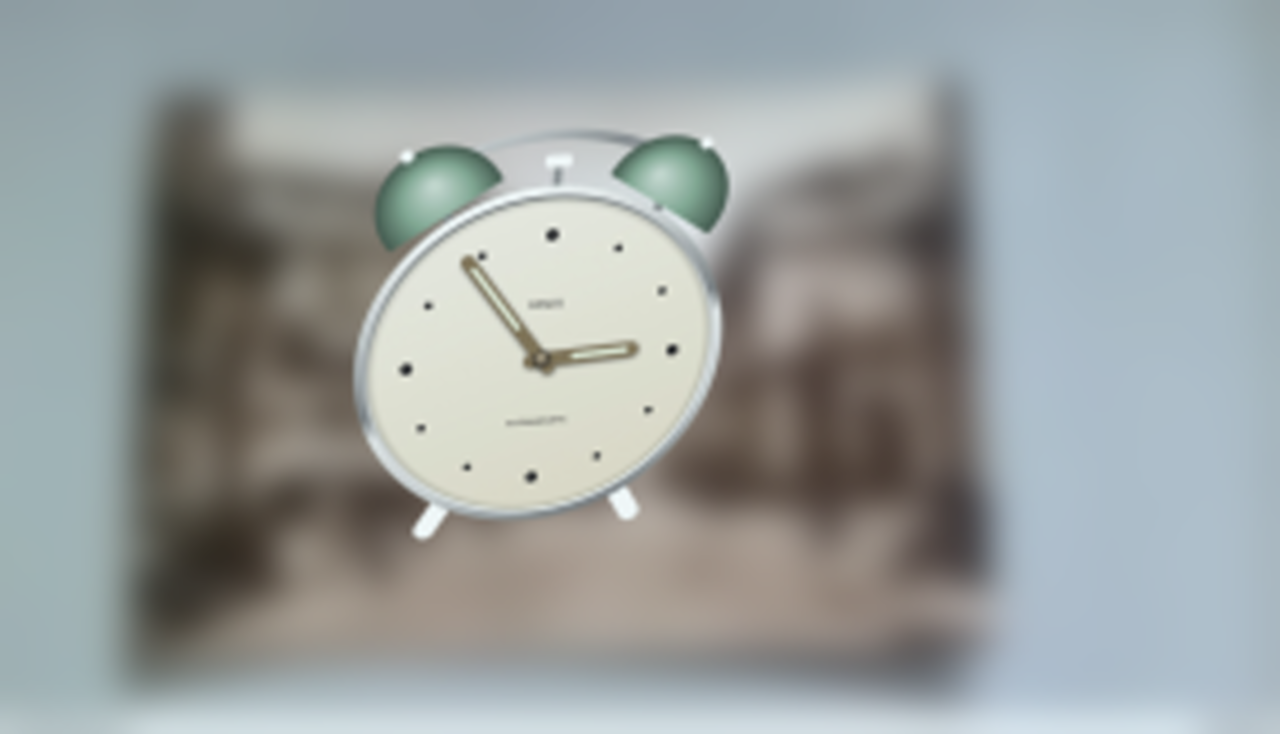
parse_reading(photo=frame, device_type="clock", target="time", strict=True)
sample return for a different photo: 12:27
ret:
2:54
